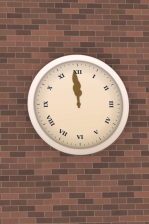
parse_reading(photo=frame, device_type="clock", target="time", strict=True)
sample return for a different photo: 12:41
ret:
11:59
